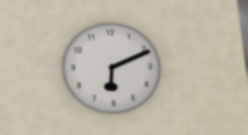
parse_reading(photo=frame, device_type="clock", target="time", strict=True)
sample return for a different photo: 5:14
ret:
6:11
